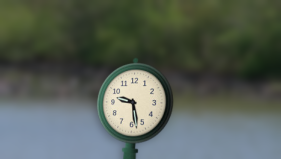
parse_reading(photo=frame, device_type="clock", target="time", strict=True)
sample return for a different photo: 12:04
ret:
9:28
